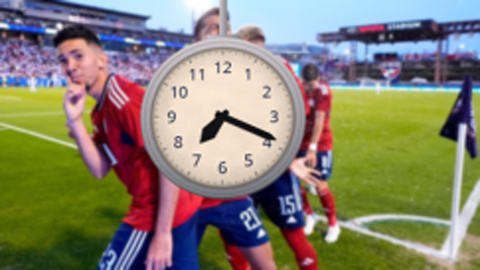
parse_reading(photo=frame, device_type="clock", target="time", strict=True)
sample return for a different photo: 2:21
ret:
7:19
